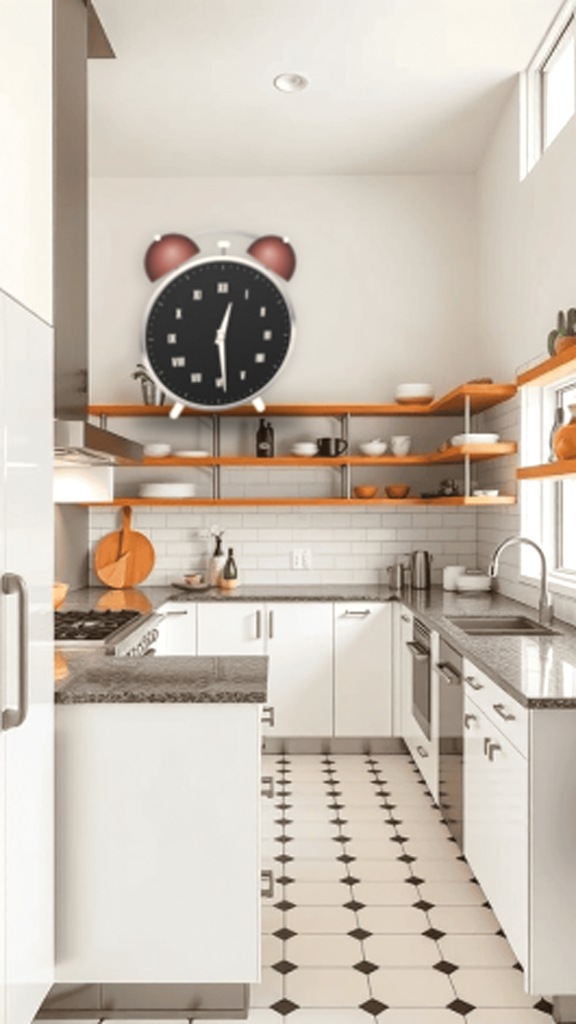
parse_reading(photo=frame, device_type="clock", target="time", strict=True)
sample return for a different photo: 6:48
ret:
12:29
